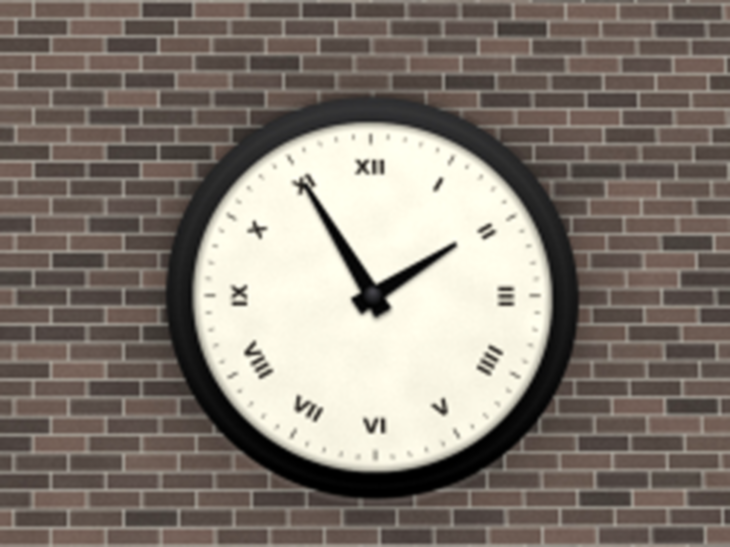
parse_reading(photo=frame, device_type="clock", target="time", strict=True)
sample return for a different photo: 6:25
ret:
1:55
